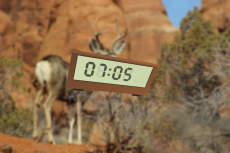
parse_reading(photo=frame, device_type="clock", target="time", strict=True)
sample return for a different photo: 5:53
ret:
7:05
